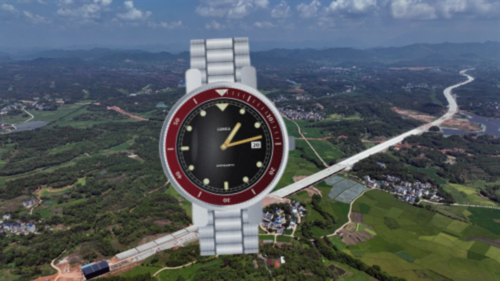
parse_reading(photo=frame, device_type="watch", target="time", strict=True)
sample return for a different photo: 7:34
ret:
1:13
